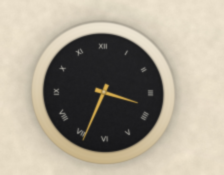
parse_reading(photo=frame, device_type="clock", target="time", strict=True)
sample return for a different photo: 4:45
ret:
3:34
